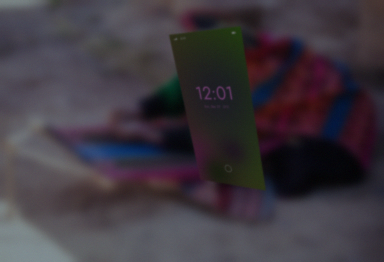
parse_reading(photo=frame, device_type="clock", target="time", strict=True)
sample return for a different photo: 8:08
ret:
12:01
